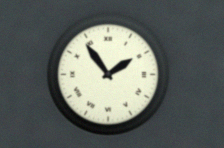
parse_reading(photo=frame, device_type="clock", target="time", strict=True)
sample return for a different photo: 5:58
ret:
1:54
